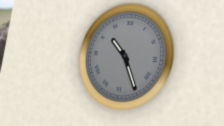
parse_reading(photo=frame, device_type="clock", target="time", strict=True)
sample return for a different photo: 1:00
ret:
10:25
